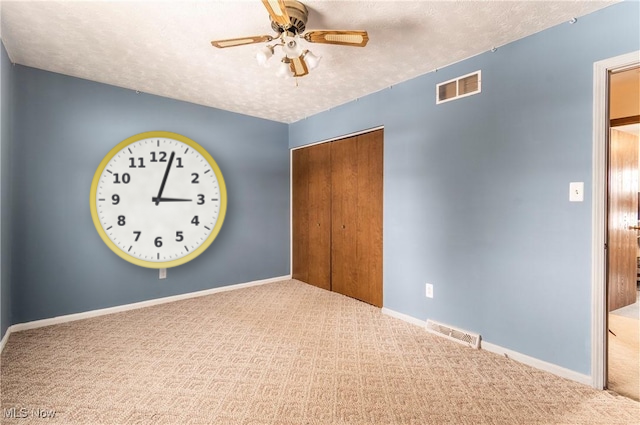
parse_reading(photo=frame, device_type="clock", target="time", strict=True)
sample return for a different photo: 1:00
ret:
3:03
